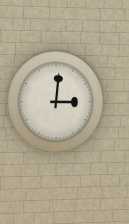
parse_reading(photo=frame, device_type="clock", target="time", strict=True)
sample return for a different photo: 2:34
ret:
3:01
